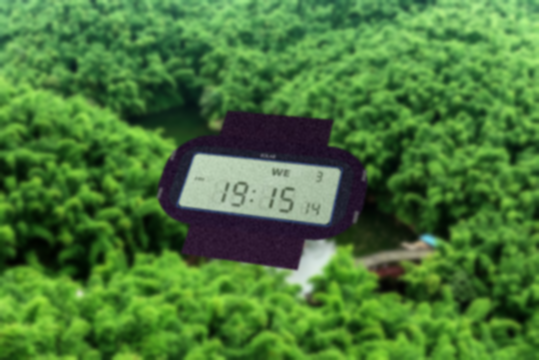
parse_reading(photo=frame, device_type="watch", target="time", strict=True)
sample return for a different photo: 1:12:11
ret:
19:15:14
